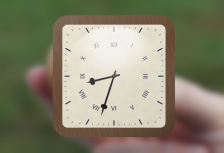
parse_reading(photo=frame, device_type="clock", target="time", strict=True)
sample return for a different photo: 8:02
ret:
8:33
